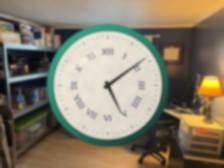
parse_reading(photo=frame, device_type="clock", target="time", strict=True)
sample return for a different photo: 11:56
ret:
5:09
